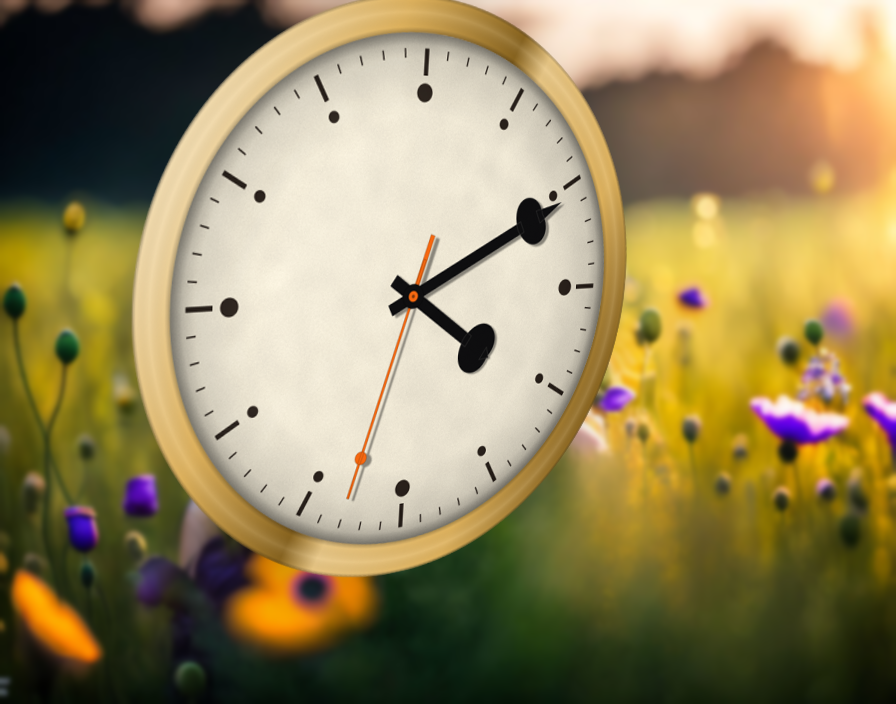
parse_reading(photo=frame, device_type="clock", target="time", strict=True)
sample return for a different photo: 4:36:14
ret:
4:10:33
